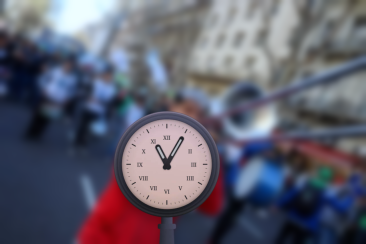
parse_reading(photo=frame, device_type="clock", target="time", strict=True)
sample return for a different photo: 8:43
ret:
11:05
